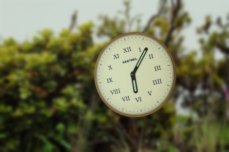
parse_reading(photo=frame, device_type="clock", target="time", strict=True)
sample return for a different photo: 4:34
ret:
6:07
